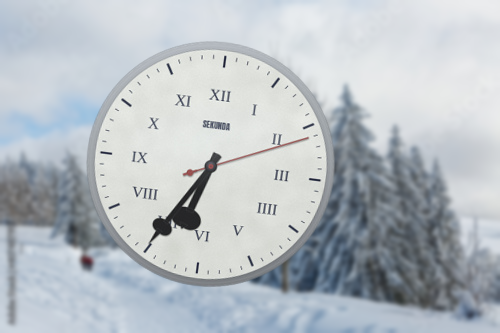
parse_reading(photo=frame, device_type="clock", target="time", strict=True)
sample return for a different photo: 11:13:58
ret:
6:35:11
